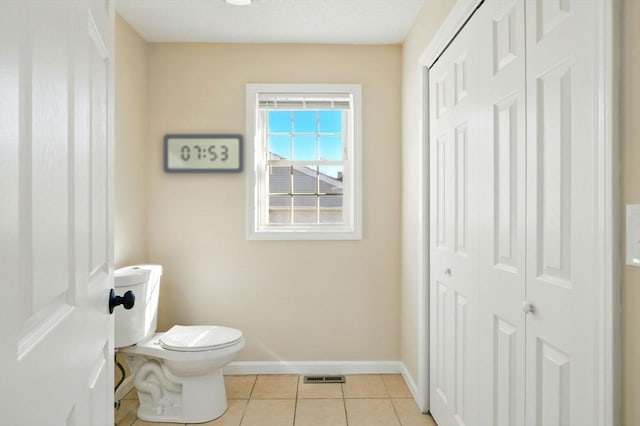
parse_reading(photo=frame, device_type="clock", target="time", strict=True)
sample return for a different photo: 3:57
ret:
7:53
